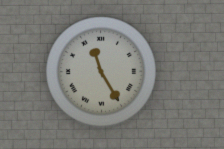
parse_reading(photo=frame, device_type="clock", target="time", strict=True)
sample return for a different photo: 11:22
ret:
11:25
